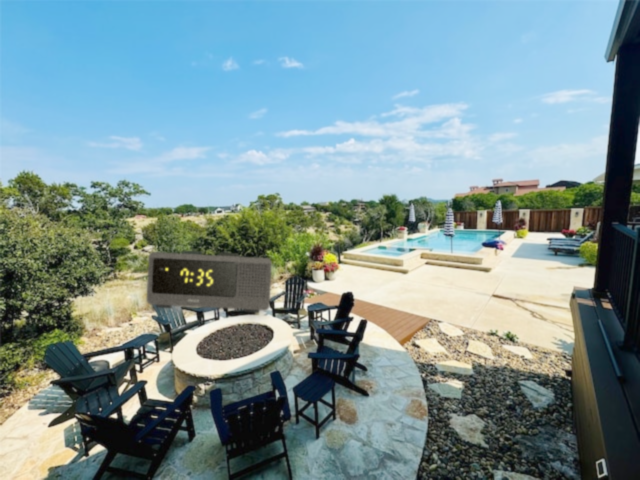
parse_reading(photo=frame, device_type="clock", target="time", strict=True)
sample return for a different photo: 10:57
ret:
7:35
